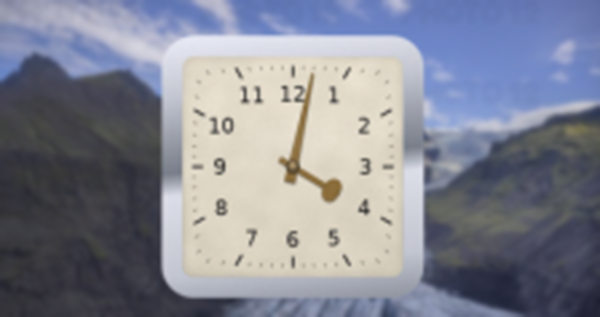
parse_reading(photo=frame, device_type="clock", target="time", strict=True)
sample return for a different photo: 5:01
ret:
4:02
